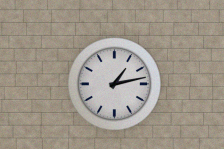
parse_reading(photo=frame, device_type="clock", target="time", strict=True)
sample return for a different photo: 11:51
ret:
1:13
